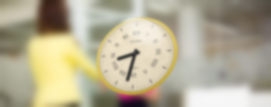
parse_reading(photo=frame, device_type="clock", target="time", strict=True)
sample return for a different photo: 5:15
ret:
8:32
